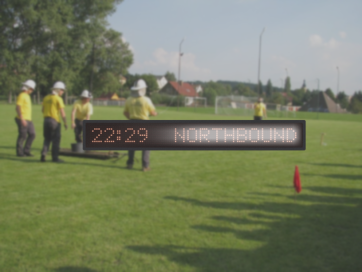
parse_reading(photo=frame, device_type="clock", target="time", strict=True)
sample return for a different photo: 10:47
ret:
22:29
